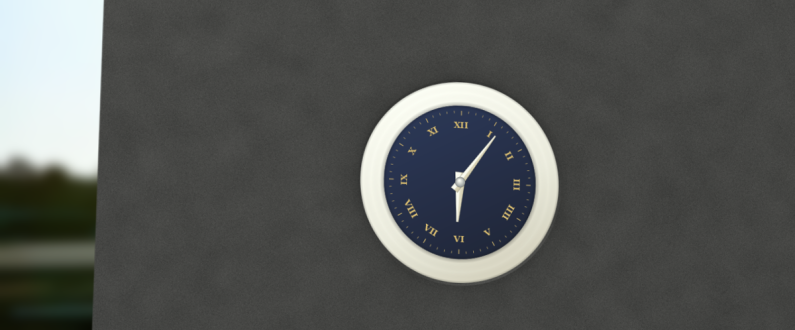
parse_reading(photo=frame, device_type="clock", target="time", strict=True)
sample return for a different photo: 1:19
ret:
6:06
